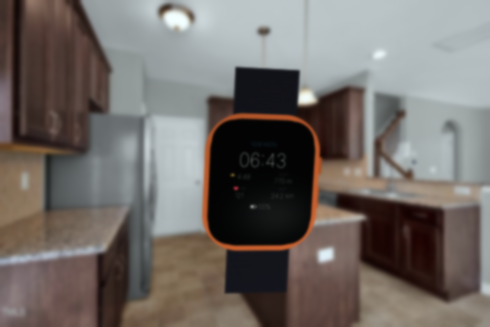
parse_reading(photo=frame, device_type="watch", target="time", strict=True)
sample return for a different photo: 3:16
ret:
6:43
